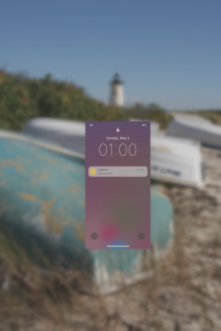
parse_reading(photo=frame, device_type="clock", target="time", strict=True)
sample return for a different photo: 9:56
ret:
1:00
